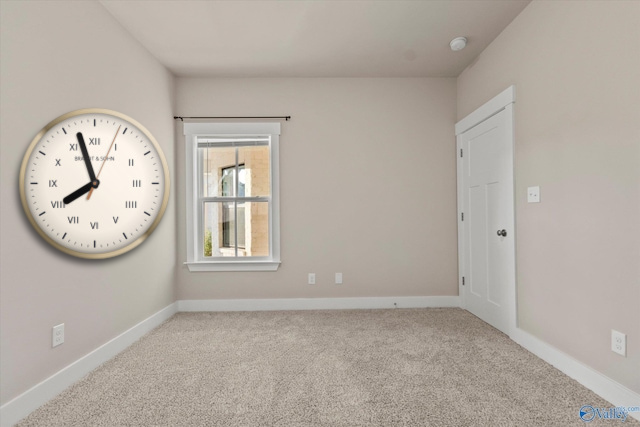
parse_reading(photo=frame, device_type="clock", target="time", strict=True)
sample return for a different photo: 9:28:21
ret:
7:57:04
